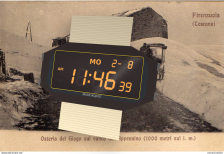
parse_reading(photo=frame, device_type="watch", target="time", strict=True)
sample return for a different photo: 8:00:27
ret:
11:46:39
